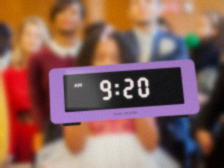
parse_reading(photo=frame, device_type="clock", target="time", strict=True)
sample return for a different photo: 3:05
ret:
9:20
